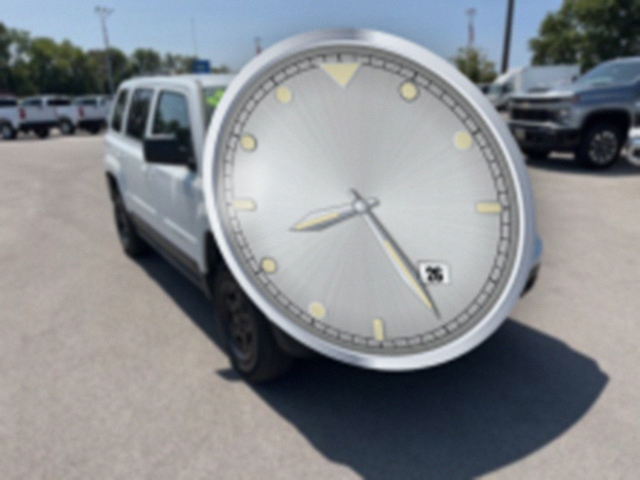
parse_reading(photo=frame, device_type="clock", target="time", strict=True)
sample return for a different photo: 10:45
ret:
8:25
